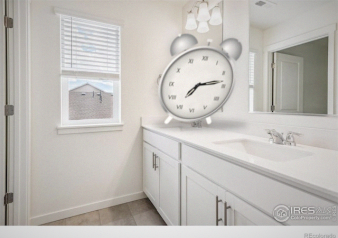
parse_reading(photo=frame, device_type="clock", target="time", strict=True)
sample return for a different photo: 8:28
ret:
7:13
